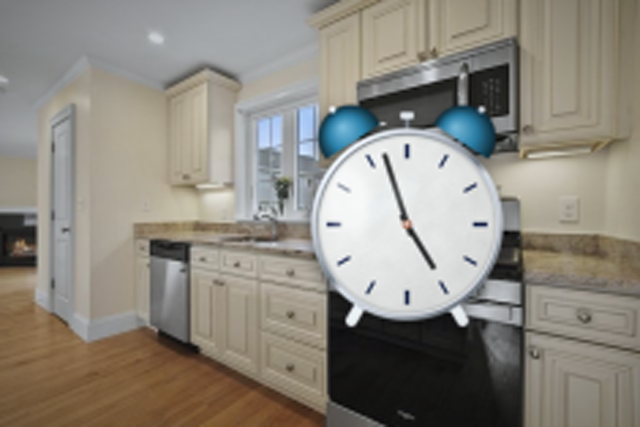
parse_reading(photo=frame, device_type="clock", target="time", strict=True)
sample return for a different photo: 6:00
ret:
4:57
